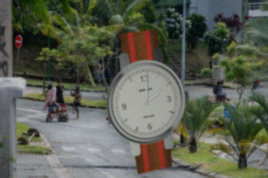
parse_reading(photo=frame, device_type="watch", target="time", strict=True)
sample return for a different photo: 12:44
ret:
2:01
